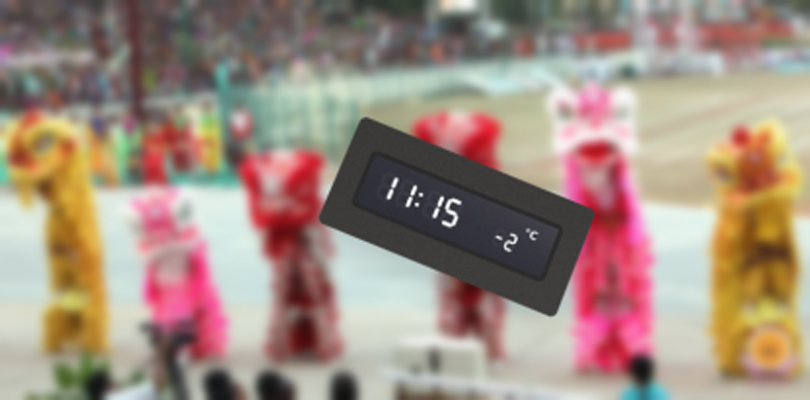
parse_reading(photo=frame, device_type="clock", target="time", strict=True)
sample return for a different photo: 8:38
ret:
11:15
